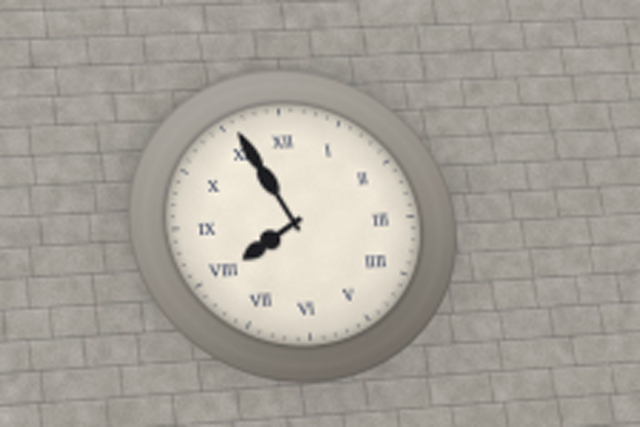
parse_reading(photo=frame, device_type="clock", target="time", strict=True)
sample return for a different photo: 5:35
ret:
7:56
